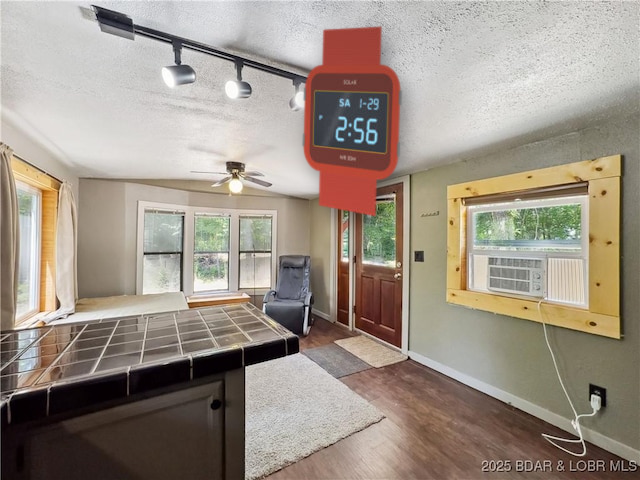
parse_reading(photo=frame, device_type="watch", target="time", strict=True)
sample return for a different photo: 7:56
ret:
2:56
